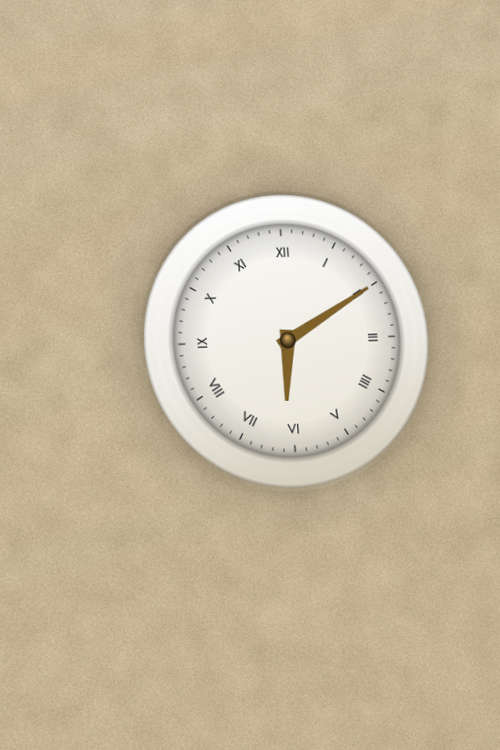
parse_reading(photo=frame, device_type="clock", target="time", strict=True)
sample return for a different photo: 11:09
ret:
6:10
